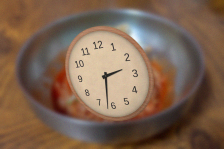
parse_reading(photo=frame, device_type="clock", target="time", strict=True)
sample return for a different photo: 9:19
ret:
2:32
